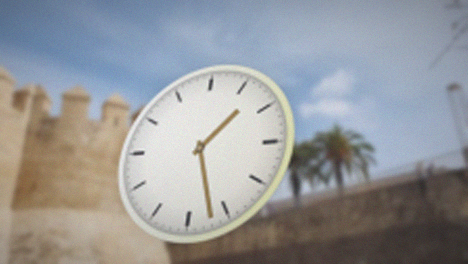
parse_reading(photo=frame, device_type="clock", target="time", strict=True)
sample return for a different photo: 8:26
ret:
1:27
